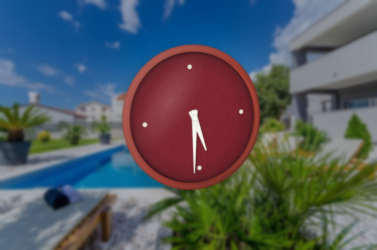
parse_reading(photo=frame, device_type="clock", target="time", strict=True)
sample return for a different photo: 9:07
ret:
5:31
